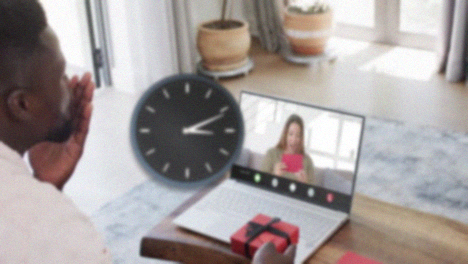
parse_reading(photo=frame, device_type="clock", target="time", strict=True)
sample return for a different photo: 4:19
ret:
3:11
